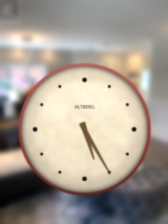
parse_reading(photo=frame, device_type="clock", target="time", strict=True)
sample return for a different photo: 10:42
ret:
5:25
